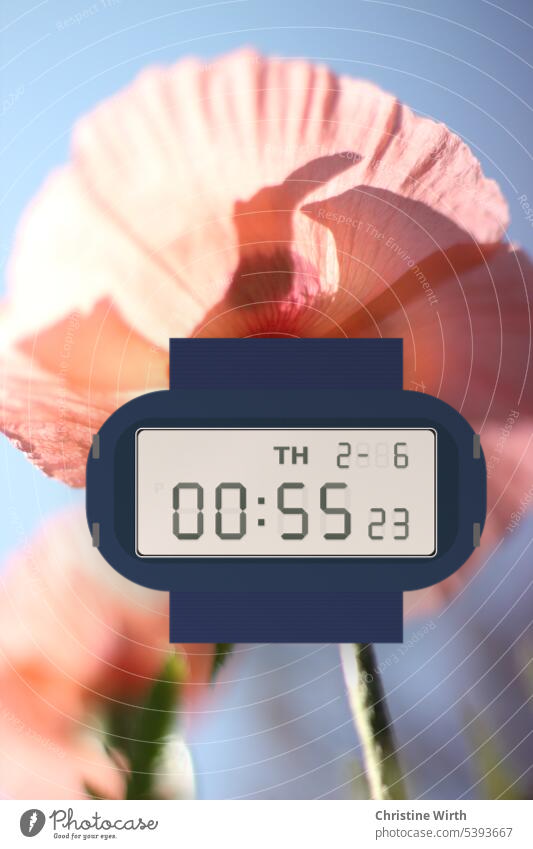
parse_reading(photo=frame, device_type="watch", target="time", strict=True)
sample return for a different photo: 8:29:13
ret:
0:55:23
